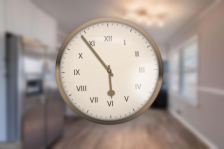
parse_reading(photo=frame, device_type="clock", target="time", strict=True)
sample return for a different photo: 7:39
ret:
5:54
